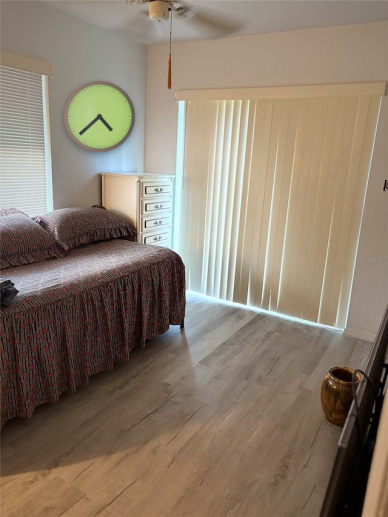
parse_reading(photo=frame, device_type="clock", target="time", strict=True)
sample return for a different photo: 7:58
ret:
4:38
